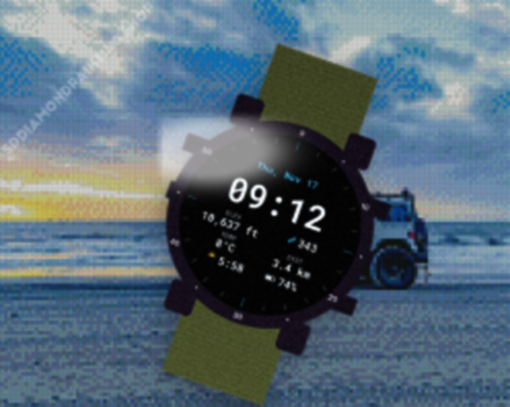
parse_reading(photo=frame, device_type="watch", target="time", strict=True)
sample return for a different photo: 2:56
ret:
9:12
